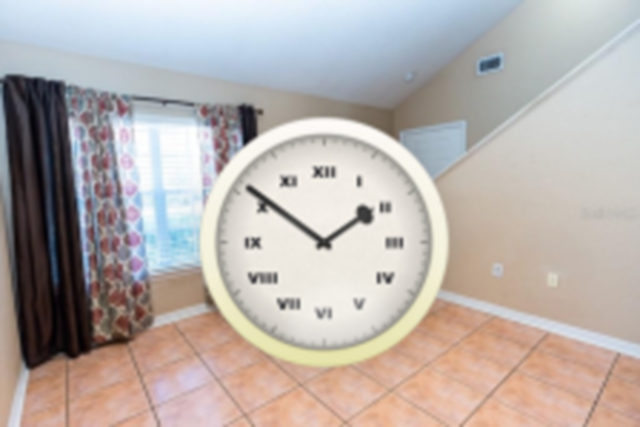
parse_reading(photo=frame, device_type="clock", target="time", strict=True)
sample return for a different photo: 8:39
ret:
1:51
